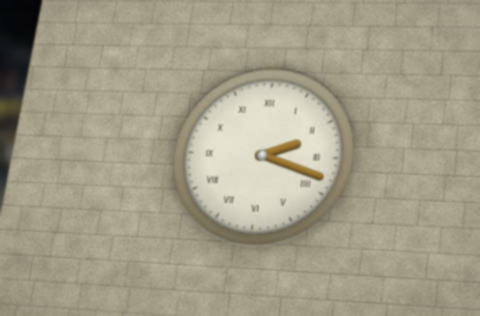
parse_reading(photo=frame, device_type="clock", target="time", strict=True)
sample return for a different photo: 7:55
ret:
2:18
